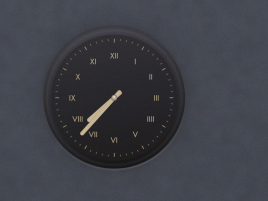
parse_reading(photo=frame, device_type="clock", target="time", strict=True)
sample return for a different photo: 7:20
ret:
7:37
